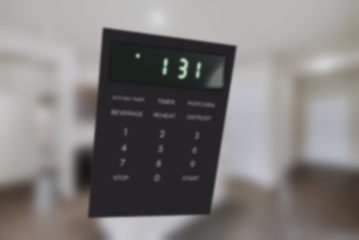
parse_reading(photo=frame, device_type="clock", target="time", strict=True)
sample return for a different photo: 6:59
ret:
1:31
